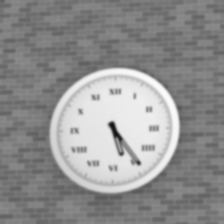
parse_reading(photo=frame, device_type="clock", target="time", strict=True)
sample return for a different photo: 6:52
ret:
5:24
